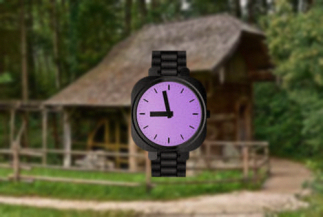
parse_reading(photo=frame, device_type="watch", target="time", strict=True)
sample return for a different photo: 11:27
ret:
8:58
